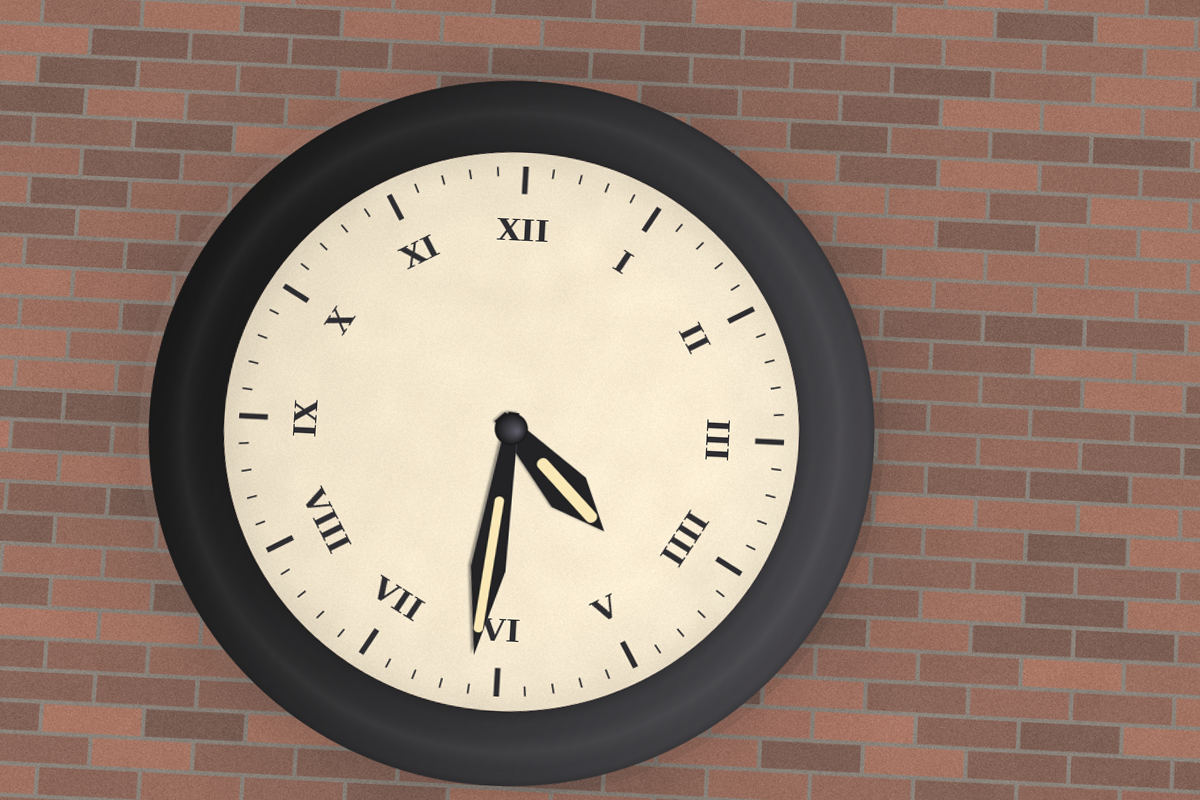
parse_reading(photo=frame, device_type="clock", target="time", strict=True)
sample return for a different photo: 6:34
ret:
4:31
